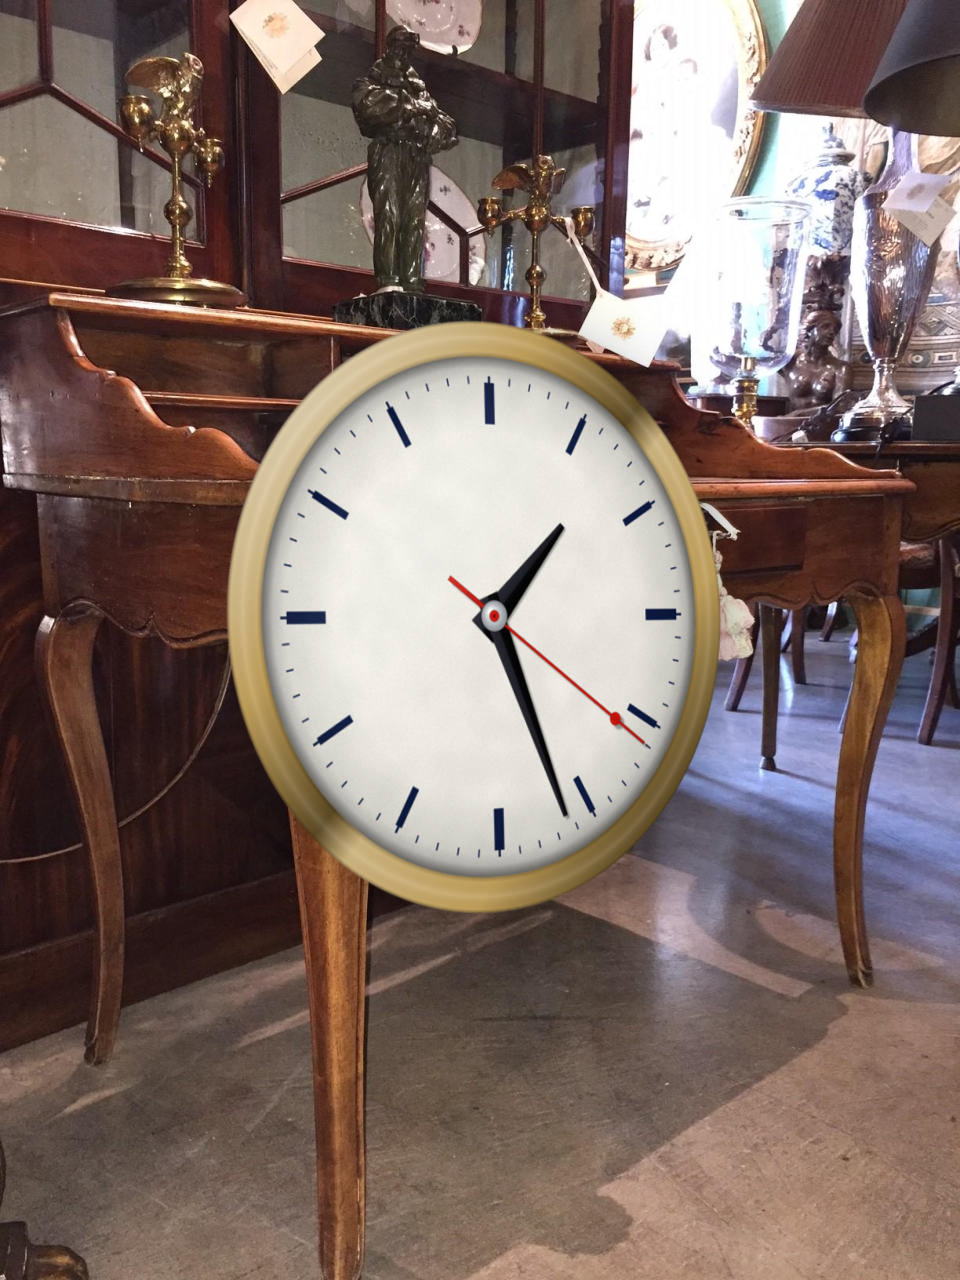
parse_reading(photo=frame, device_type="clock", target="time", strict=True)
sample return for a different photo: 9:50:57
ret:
1:26:21
